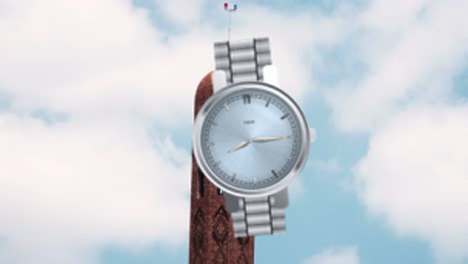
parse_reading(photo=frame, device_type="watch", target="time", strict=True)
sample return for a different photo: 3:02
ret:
8:15
